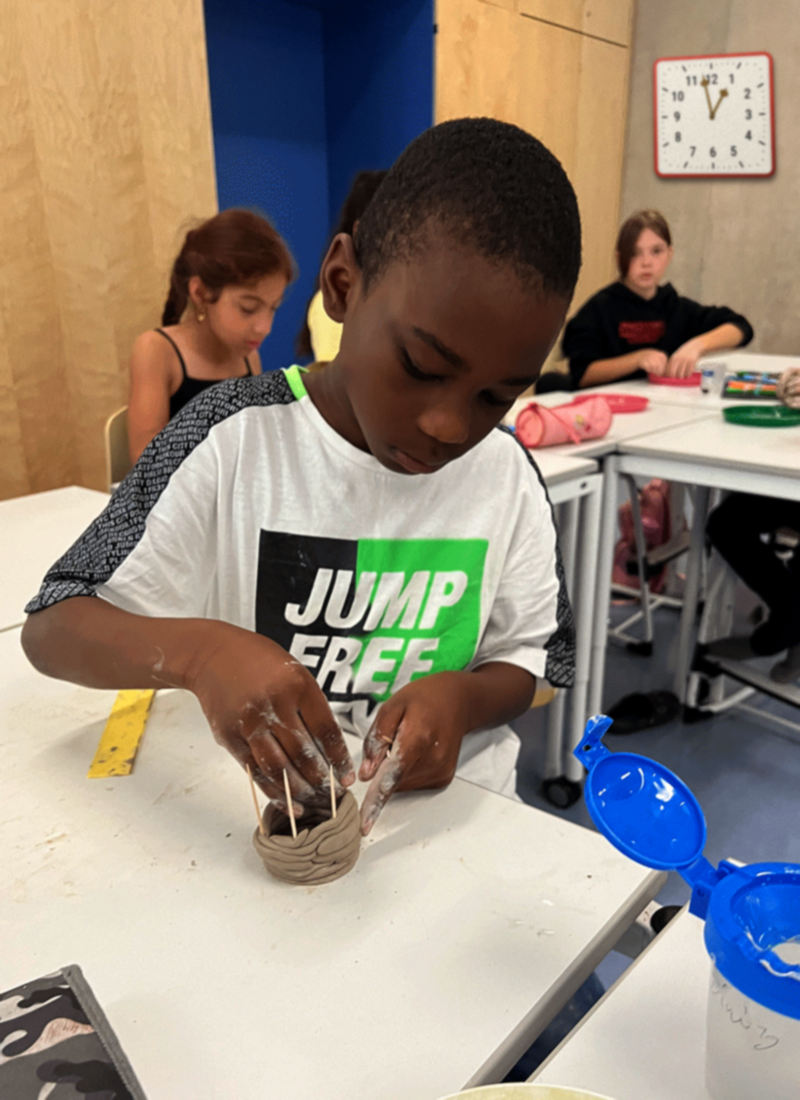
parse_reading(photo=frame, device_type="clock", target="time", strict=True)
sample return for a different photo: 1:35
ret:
12:58
